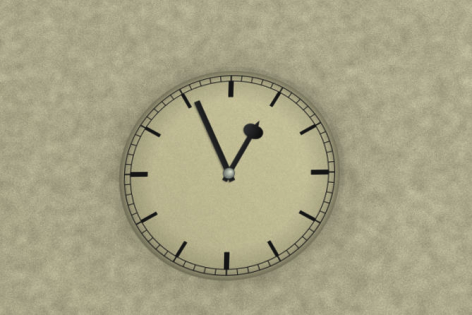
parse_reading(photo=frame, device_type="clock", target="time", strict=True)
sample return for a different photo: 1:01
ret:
12:56
